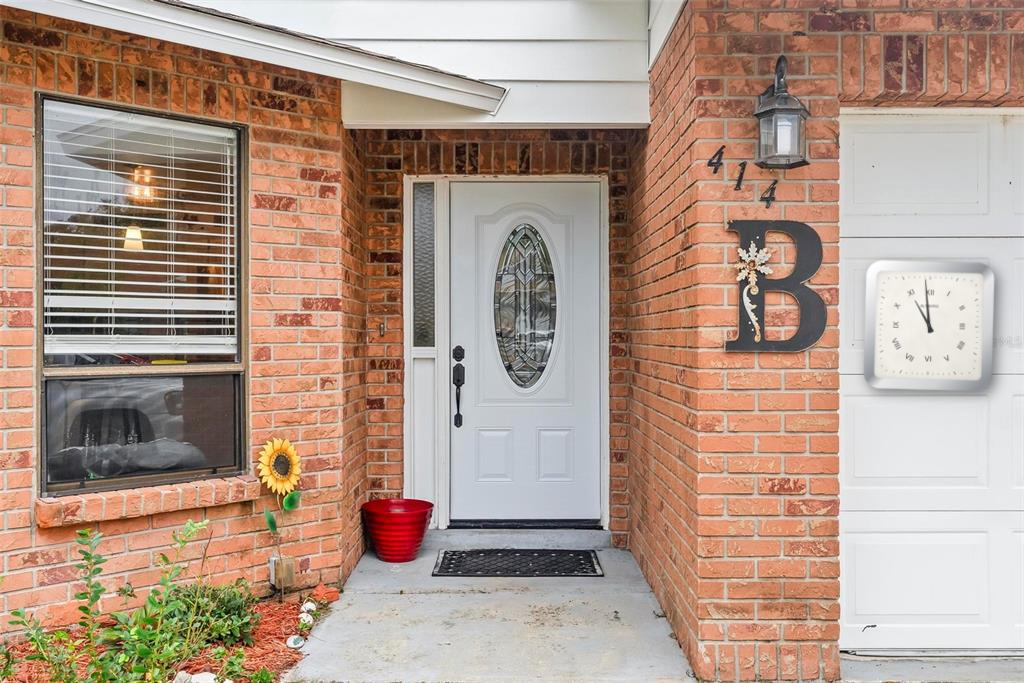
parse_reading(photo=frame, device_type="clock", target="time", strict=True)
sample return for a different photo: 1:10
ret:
10:59
